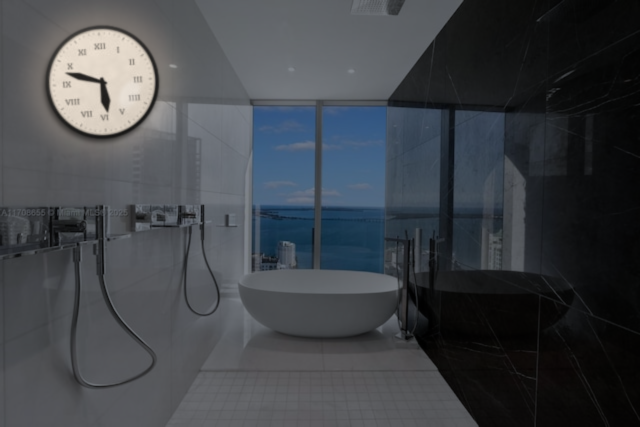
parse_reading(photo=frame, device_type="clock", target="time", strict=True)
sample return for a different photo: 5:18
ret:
5:48
